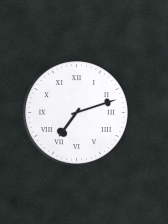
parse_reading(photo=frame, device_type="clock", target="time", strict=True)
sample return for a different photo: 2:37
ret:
7:12
